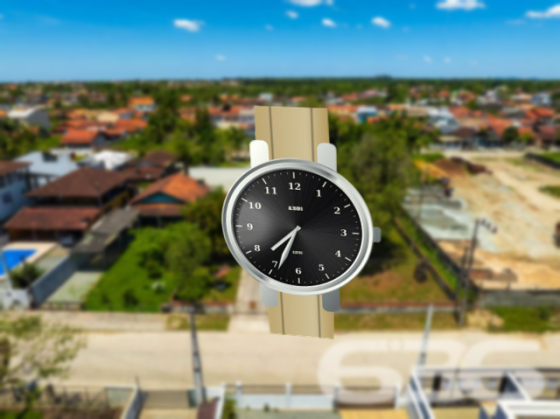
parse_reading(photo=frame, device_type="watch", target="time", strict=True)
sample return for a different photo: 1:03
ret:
7:34
